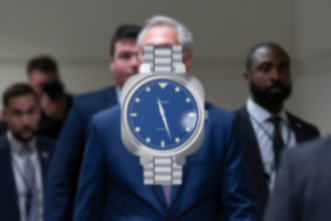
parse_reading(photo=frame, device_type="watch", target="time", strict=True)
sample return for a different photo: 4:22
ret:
11:27
